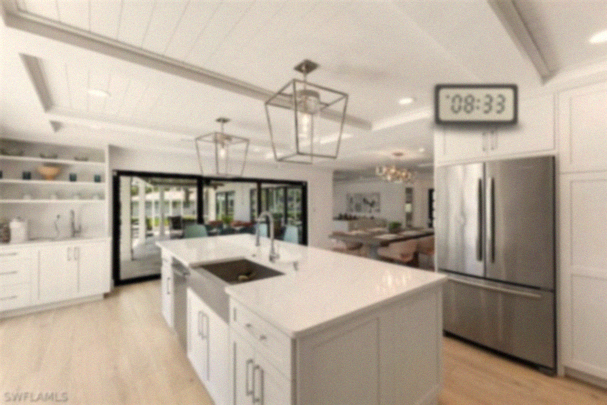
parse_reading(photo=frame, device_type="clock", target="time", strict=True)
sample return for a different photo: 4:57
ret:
8:33
